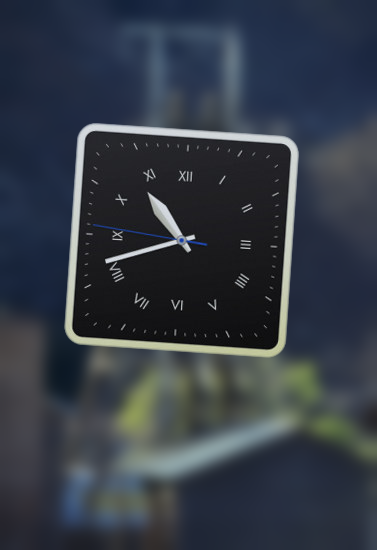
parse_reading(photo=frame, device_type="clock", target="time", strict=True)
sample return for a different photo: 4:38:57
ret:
10:41:46
